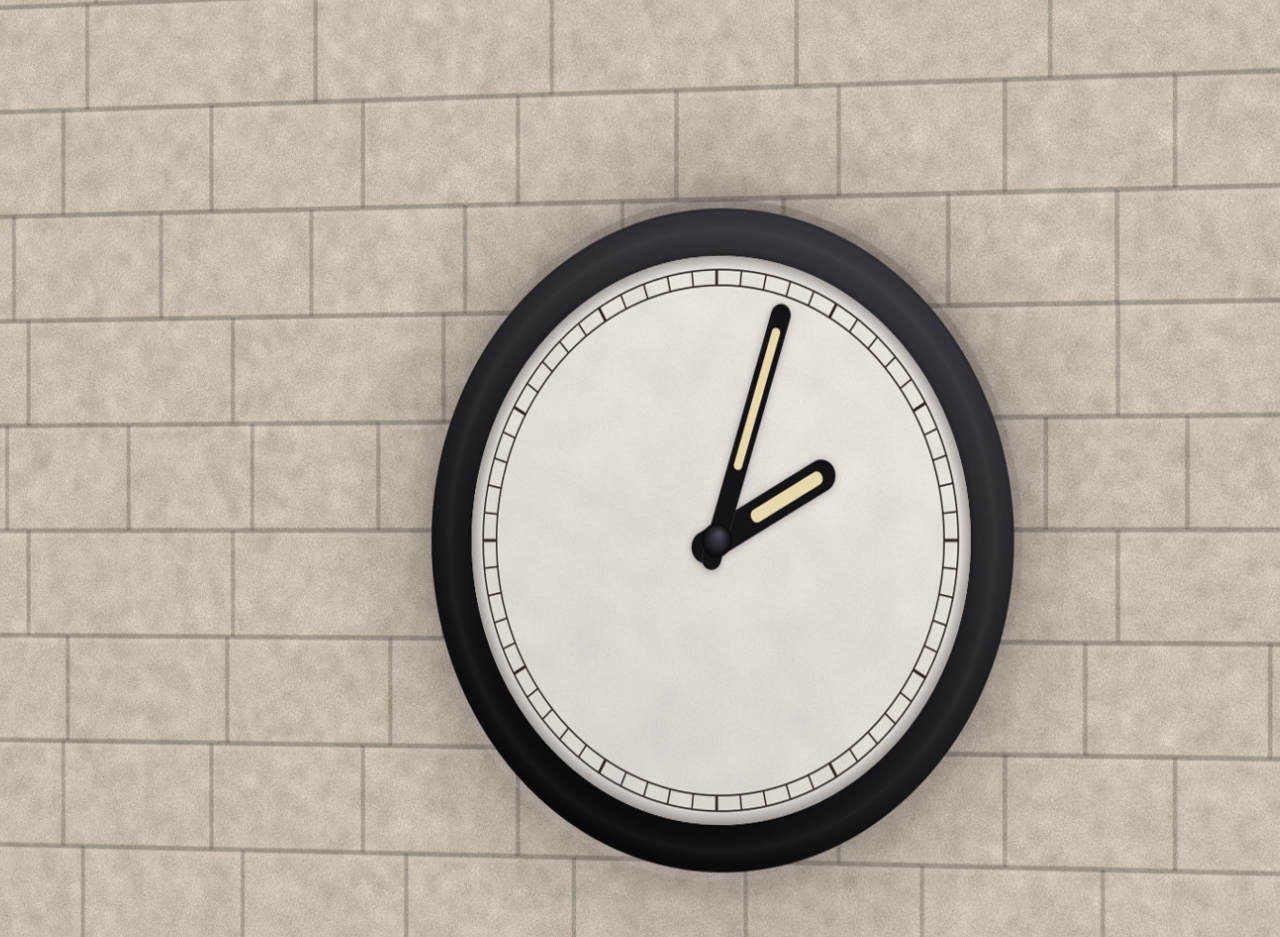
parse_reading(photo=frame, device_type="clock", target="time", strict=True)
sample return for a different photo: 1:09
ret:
2:03
